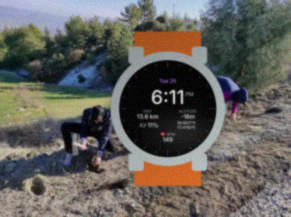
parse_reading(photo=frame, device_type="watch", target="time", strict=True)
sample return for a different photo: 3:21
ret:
6:11
